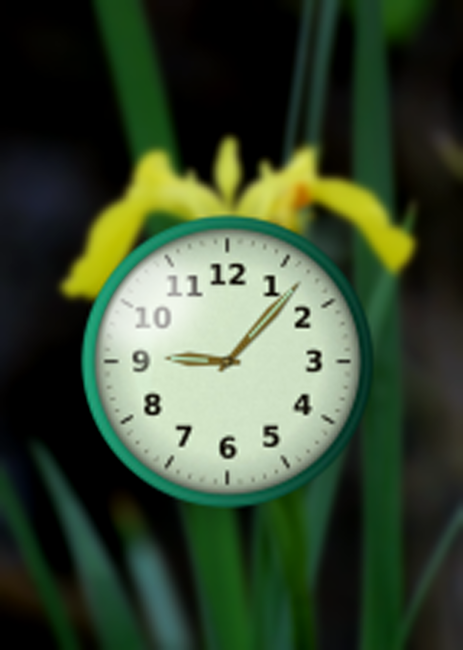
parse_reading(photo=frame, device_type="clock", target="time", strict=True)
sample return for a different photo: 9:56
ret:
9:07
